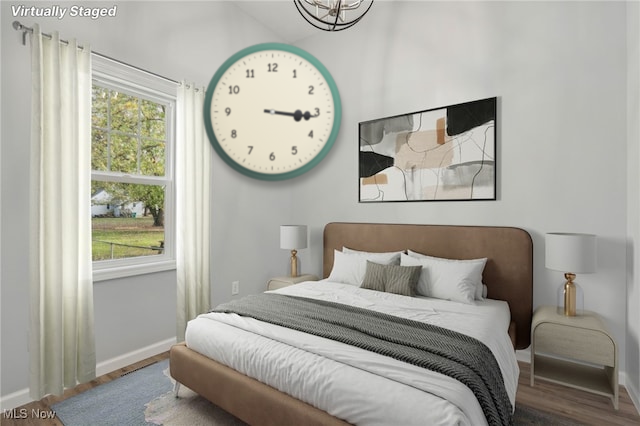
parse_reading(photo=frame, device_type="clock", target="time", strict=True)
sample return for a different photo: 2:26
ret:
3:16
